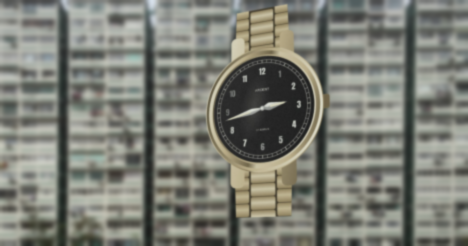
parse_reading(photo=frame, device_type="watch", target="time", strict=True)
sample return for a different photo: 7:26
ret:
2:43
